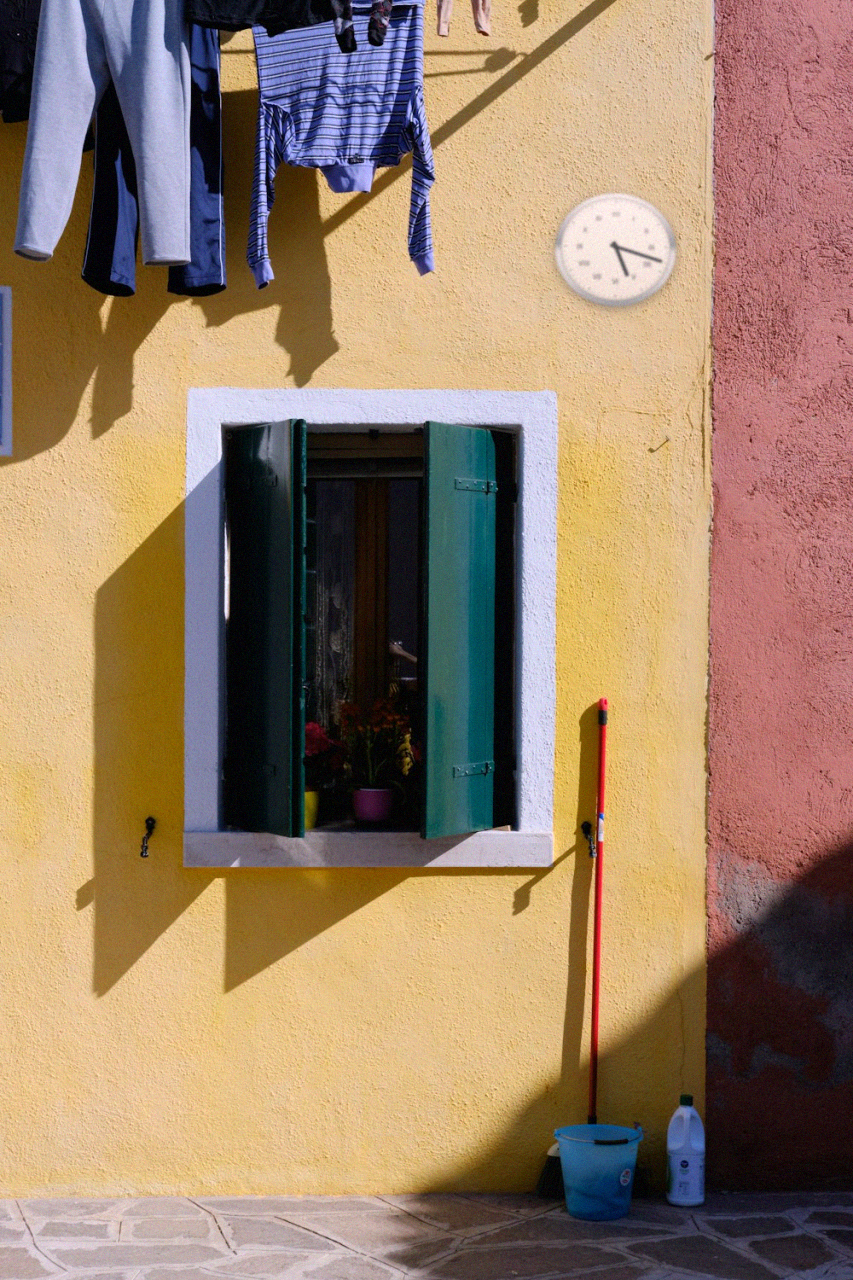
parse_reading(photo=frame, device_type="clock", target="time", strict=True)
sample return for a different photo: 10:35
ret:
5:18
